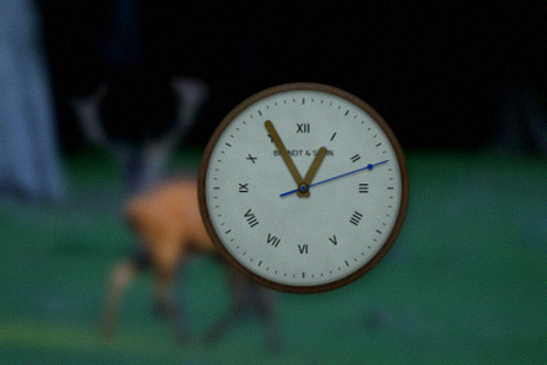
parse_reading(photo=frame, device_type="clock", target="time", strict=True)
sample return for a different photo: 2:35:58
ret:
12:55:12
